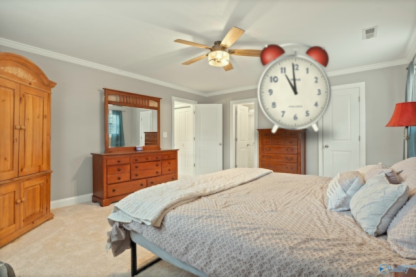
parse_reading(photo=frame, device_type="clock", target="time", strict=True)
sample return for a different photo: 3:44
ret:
10:59
